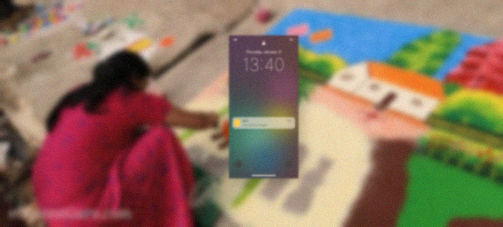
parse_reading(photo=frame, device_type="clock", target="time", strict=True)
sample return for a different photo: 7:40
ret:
13:40
